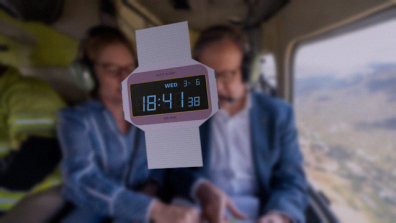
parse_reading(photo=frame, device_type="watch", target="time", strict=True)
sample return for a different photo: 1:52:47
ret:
18:41:38
